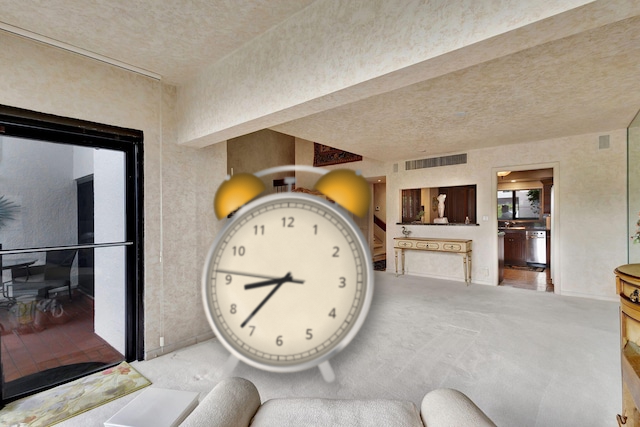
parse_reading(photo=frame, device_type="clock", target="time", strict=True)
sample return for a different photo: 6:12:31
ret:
8:36:46
